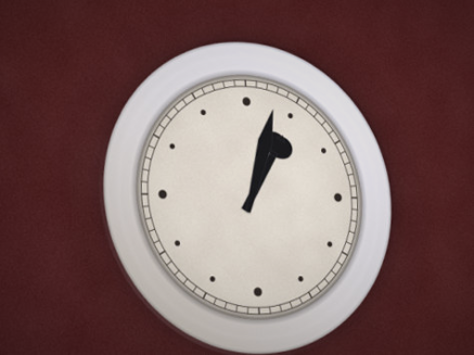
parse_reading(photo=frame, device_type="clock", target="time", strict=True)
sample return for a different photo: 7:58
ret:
1:03
